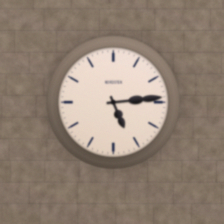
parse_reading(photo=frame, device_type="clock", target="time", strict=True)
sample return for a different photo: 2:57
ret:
5:14
